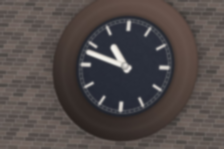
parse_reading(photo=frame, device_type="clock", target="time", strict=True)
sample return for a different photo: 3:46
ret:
10:48
